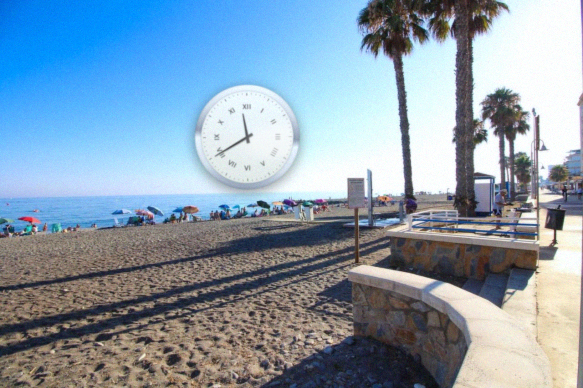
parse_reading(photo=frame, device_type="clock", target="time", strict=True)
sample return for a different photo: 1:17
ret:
11:40
